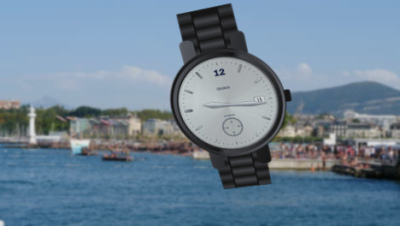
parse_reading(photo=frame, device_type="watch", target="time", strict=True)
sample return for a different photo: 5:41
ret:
9:16
